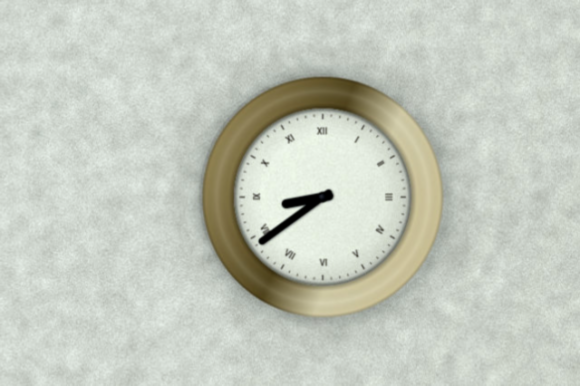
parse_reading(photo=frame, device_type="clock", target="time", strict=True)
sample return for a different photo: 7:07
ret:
8:39
